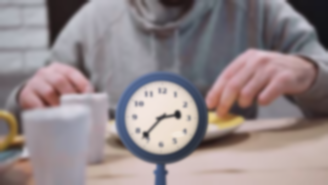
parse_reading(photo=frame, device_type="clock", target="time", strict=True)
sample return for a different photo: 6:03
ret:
2:37
